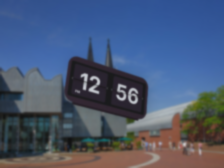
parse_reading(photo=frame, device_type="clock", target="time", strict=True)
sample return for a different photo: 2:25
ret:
12:56
